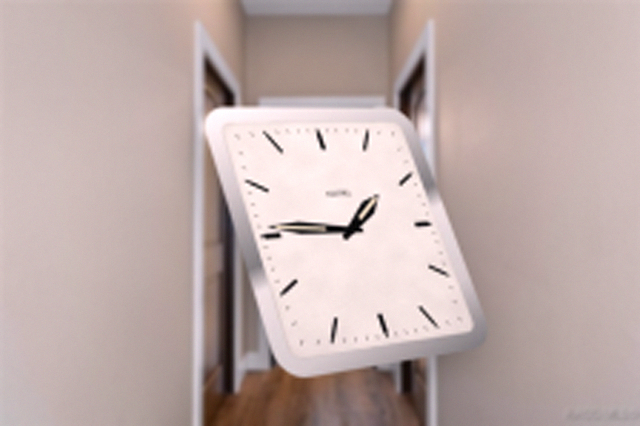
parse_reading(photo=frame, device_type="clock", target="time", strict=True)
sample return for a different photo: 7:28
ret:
1:46
